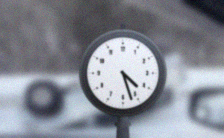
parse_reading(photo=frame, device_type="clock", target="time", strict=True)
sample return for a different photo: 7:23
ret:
4:27
